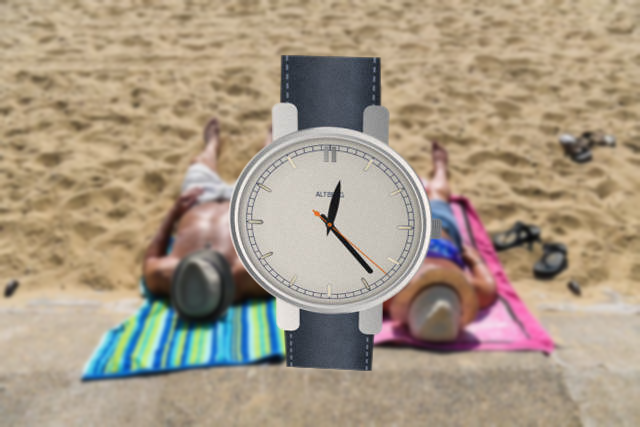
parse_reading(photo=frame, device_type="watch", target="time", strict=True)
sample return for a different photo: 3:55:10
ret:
12:23:22
